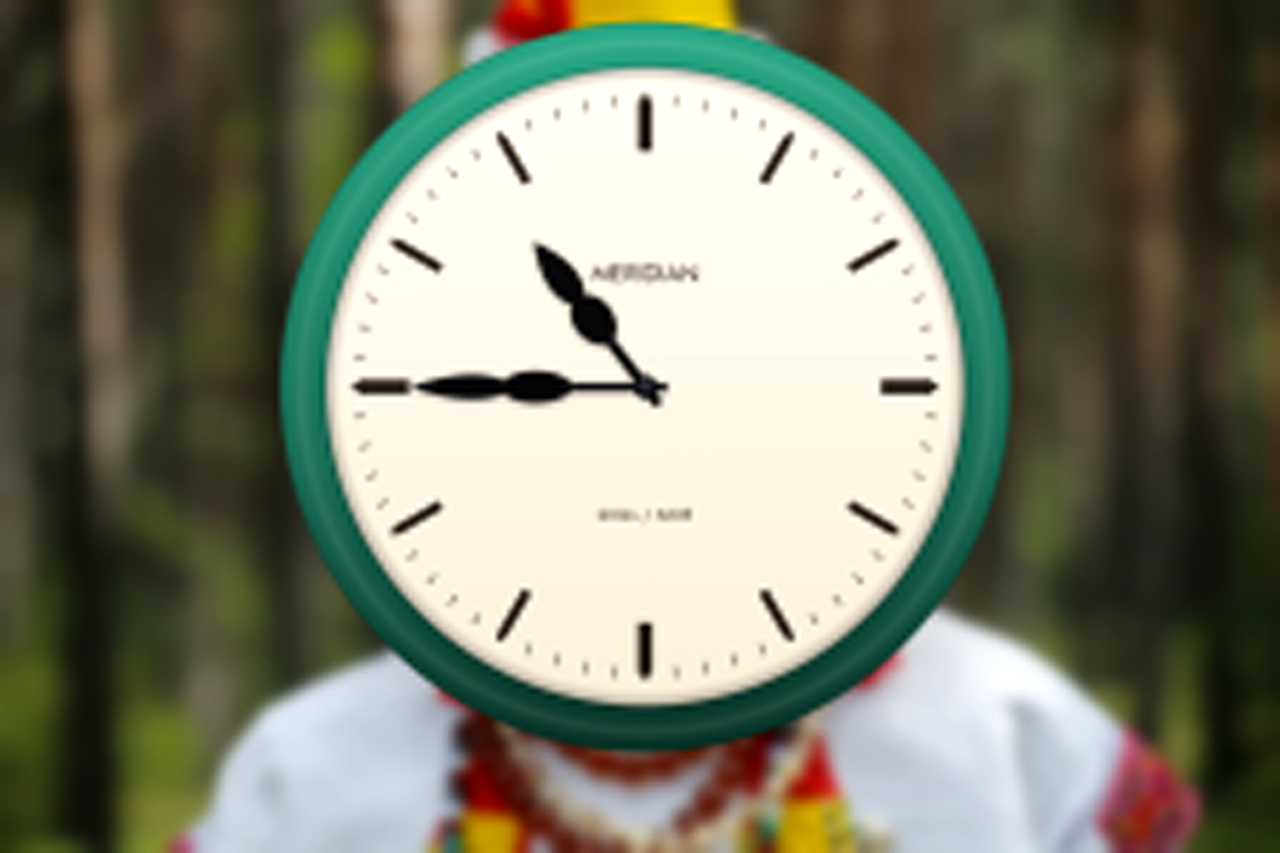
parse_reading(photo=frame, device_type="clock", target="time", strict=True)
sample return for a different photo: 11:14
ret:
10:45
